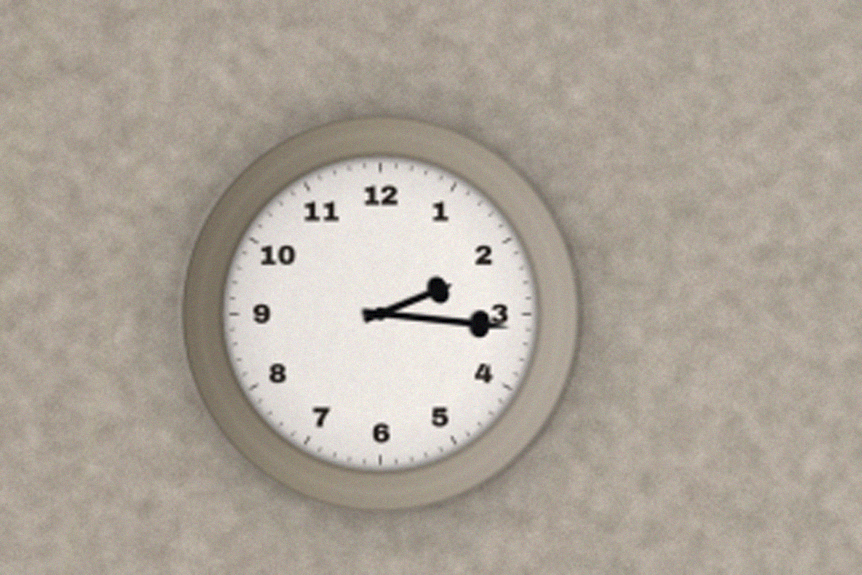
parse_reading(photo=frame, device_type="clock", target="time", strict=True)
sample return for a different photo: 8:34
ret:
2:16
